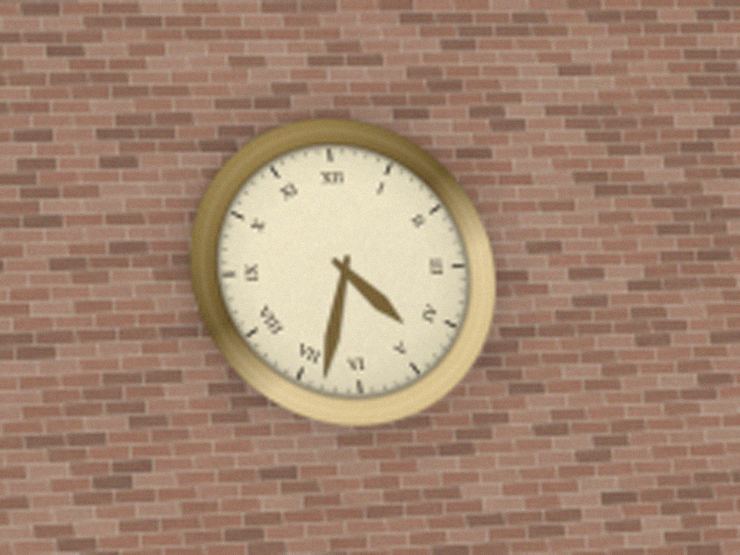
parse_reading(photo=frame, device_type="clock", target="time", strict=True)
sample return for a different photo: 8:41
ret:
4:33
